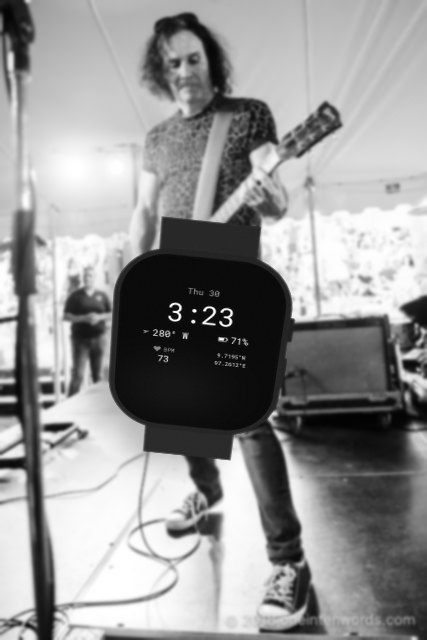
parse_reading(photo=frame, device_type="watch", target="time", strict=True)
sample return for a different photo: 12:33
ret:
3:23
